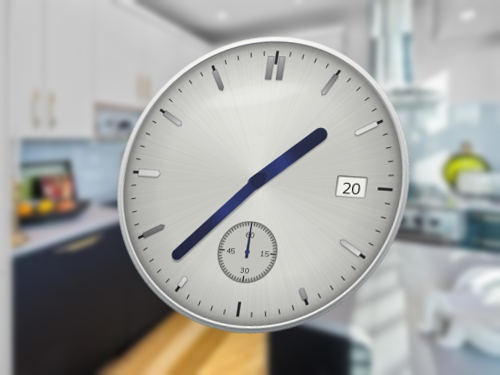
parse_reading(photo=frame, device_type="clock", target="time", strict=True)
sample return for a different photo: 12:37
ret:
1:37
